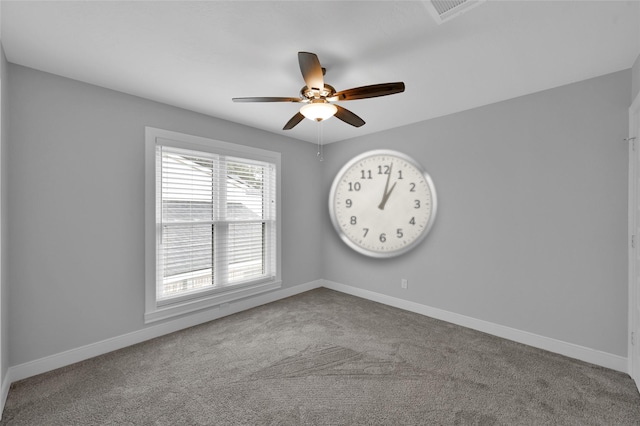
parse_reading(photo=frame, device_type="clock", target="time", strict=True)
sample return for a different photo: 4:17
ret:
1:02
